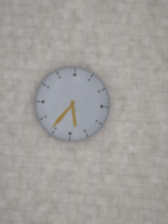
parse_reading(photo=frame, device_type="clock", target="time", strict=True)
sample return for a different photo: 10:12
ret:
5:36
